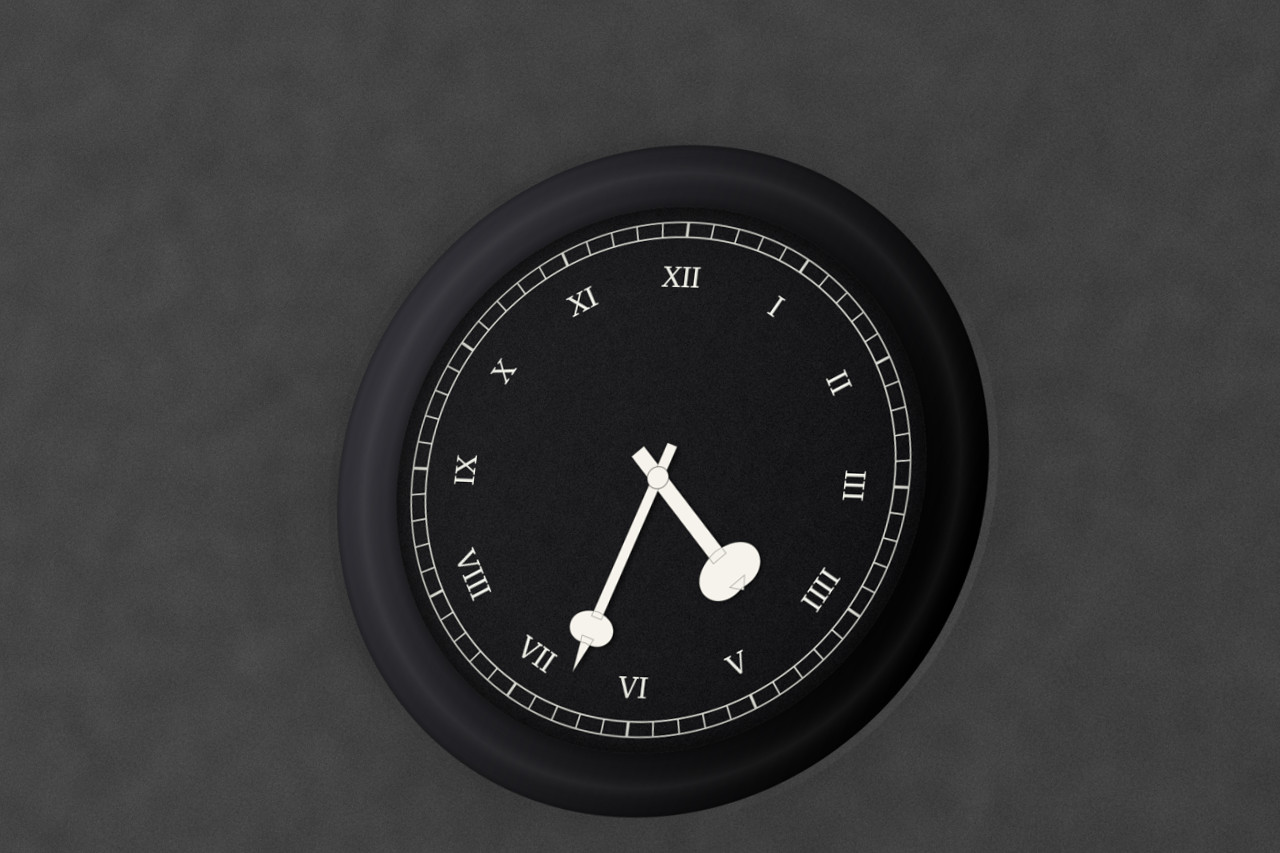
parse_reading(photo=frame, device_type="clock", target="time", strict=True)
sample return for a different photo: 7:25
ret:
4:33
